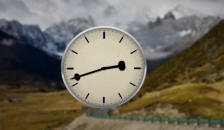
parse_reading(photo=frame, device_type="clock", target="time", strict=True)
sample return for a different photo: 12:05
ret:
2:42
